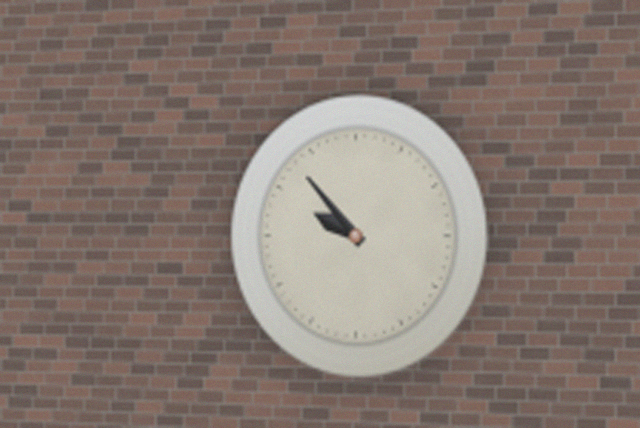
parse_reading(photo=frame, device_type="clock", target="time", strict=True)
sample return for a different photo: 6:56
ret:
9:53
